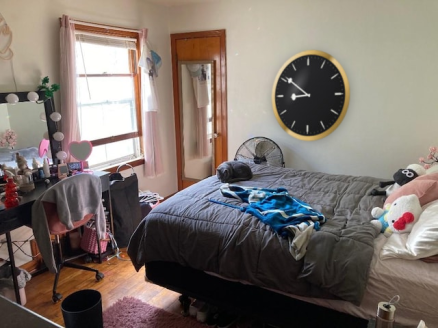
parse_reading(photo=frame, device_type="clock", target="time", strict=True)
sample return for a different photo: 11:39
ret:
8:51
